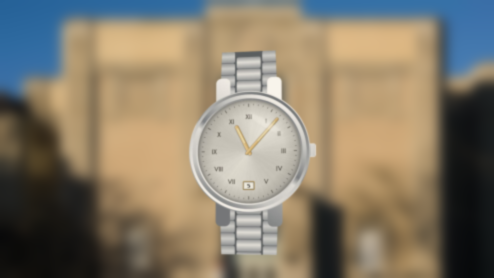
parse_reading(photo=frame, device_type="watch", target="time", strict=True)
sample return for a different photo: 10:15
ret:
11:07
